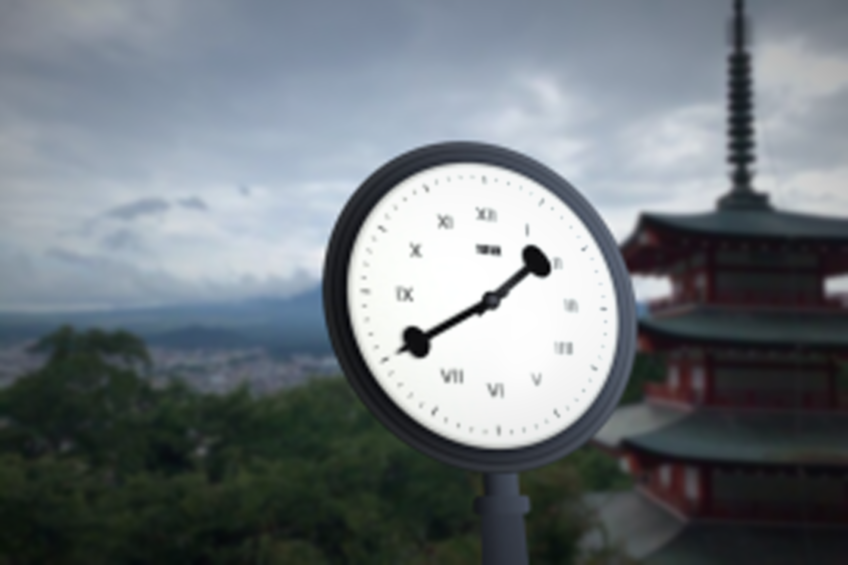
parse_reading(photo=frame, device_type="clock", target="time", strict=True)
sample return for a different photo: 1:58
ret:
1:40
